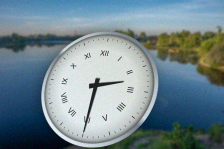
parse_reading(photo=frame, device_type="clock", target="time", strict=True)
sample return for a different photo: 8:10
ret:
2:30
